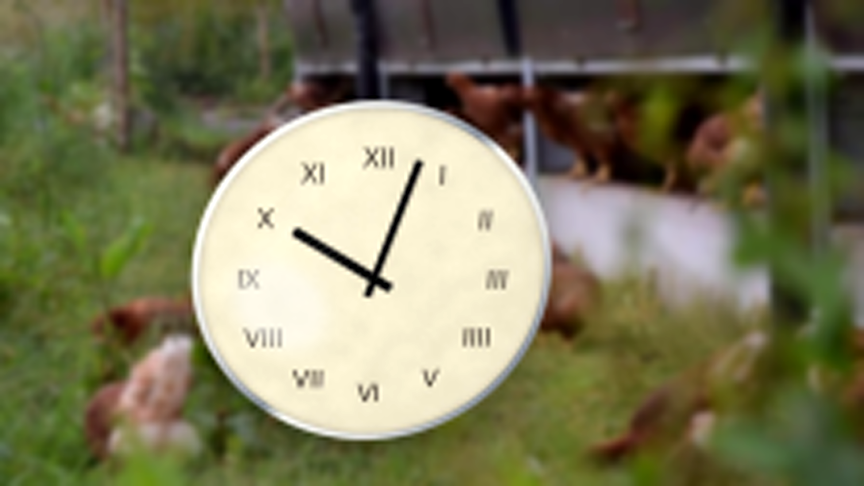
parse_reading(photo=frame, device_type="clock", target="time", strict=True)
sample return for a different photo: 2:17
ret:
10:03
